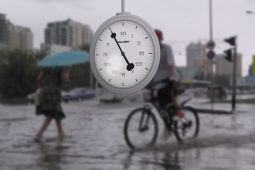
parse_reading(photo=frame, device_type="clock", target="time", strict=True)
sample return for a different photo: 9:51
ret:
4:55
